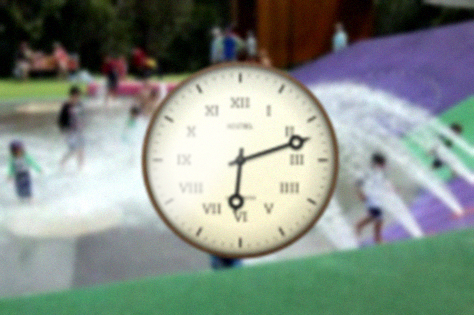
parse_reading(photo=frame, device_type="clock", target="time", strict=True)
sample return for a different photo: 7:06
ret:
6:12
